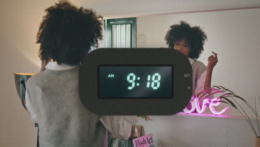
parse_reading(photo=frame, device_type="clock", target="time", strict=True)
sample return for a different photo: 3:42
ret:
9:18
